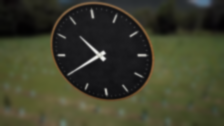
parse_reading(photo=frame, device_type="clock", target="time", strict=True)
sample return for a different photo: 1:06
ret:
10:40
